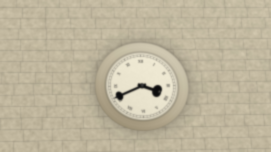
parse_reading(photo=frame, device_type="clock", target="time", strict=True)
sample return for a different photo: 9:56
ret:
3:41
